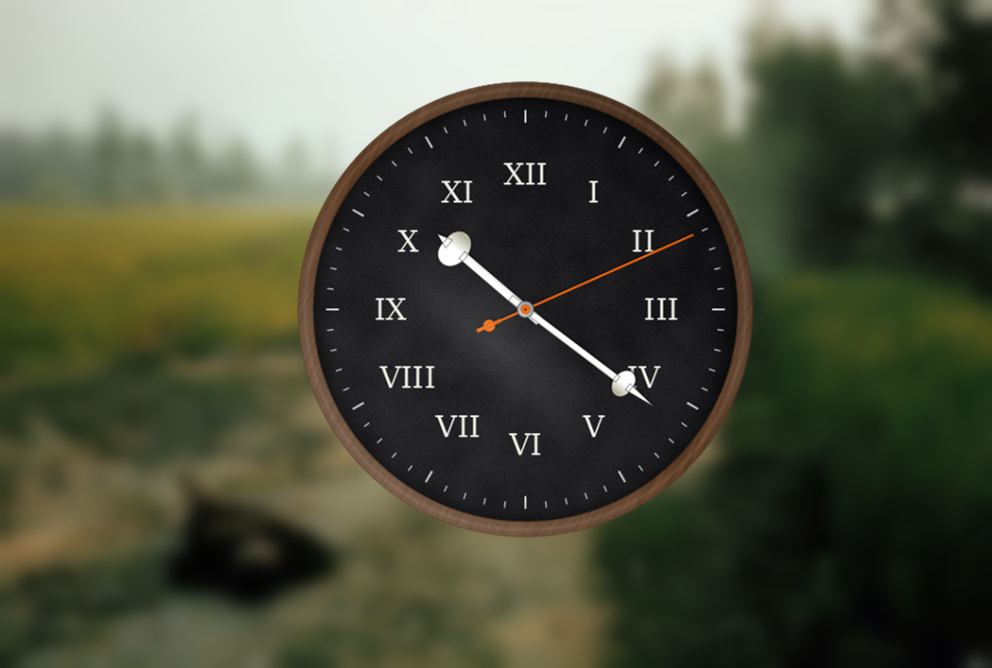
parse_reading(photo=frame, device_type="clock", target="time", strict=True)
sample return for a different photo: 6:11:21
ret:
10:21:11
